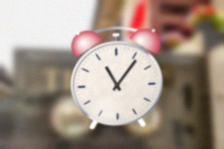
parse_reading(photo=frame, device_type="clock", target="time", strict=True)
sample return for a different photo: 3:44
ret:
11:06
